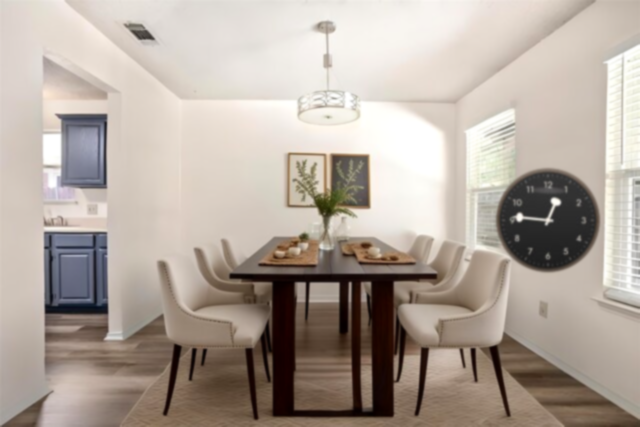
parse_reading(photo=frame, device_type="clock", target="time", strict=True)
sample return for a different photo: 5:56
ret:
12:46
